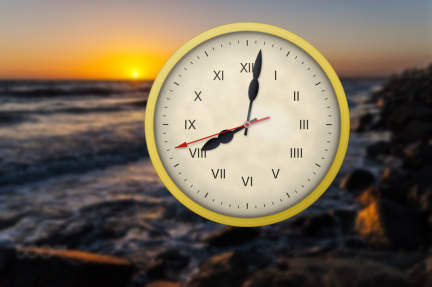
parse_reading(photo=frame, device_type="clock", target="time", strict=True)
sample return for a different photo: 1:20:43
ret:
8:01:42
